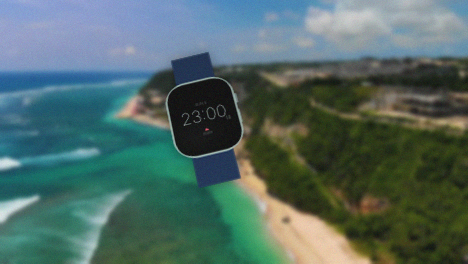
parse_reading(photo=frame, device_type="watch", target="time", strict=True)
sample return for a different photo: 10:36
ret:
23:00
